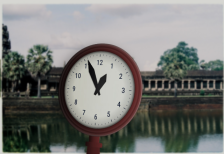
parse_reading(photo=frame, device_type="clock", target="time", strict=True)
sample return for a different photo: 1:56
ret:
12:56
